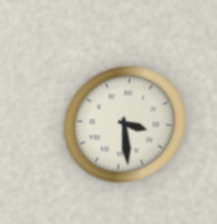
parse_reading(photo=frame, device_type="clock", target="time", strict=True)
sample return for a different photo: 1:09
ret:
3:28
